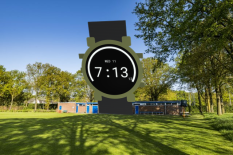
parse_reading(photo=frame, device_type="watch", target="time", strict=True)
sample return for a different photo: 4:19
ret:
7:13
